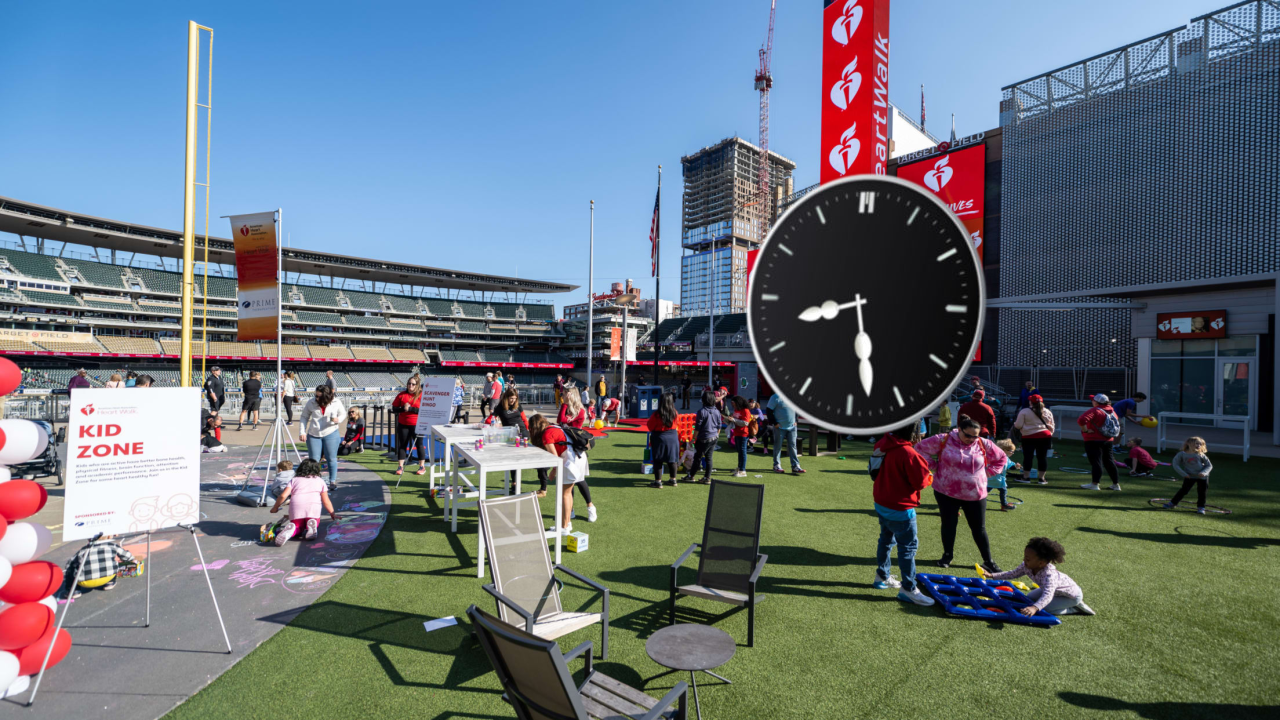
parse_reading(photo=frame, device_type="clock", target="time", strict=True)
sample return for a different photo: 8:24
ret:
8:28
